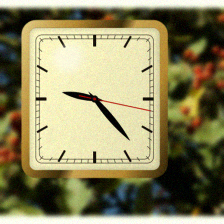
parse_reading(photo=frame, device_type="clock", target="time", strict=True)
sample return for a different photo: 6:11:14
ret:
9:23:17
